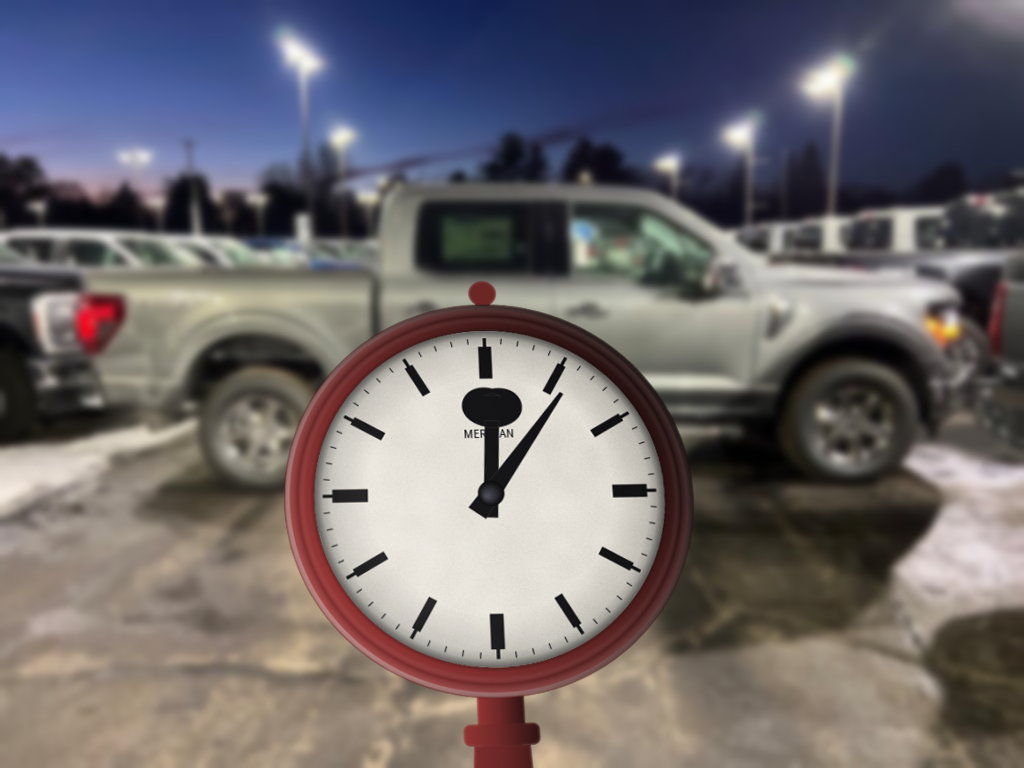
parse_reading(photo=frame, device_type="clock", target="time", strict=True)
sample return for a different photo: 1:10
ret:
12:06
